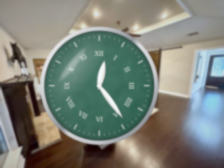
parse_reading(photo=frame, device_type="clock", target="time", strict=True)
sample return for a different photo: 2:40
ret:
12:24
